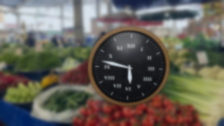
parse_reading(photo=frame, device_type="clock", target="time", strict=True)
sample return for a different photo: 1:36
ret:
5:47
